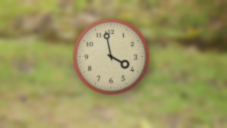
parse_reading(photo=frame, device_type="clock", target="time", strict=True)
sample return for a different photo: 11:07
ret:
3:58
